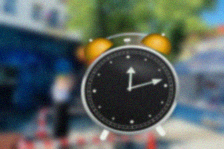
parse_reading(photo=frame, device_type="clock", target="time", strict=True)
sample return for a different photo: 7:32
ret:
12:13
